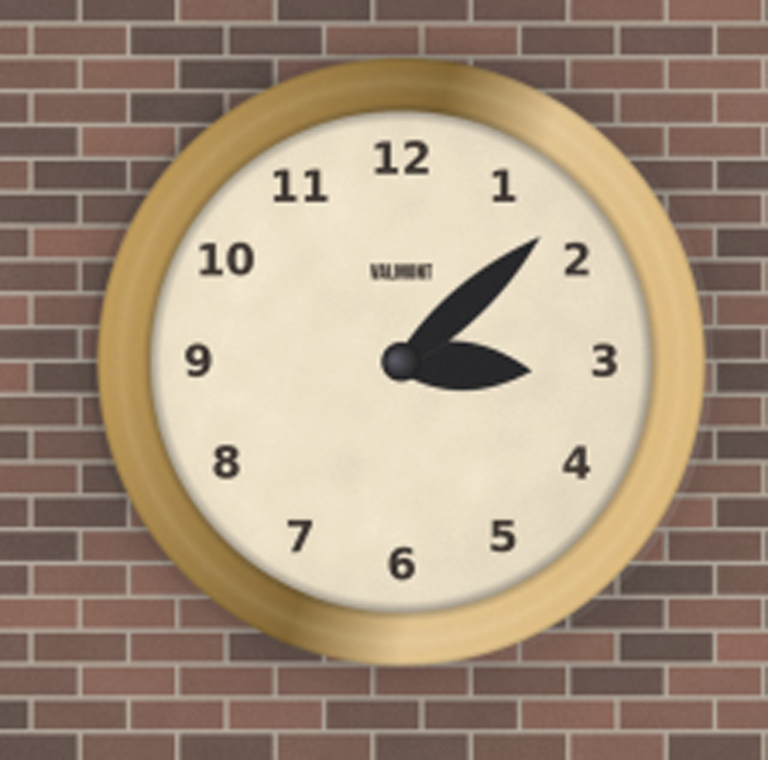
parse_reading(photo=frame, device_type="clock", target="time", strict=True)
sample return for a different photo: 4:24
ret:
3:08
